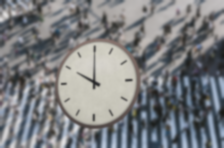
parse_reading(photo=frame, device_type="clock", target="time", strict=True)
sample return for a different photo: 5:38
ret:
10:00
